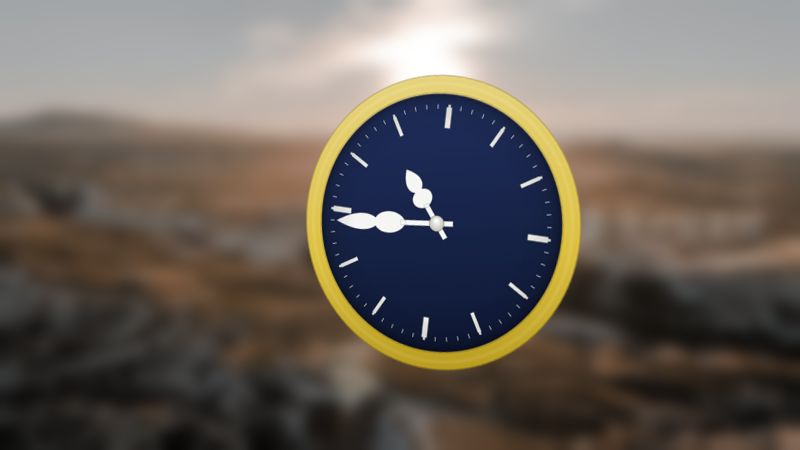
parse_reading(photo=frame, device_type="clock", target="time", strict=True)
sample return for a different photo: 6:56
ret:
10:44
